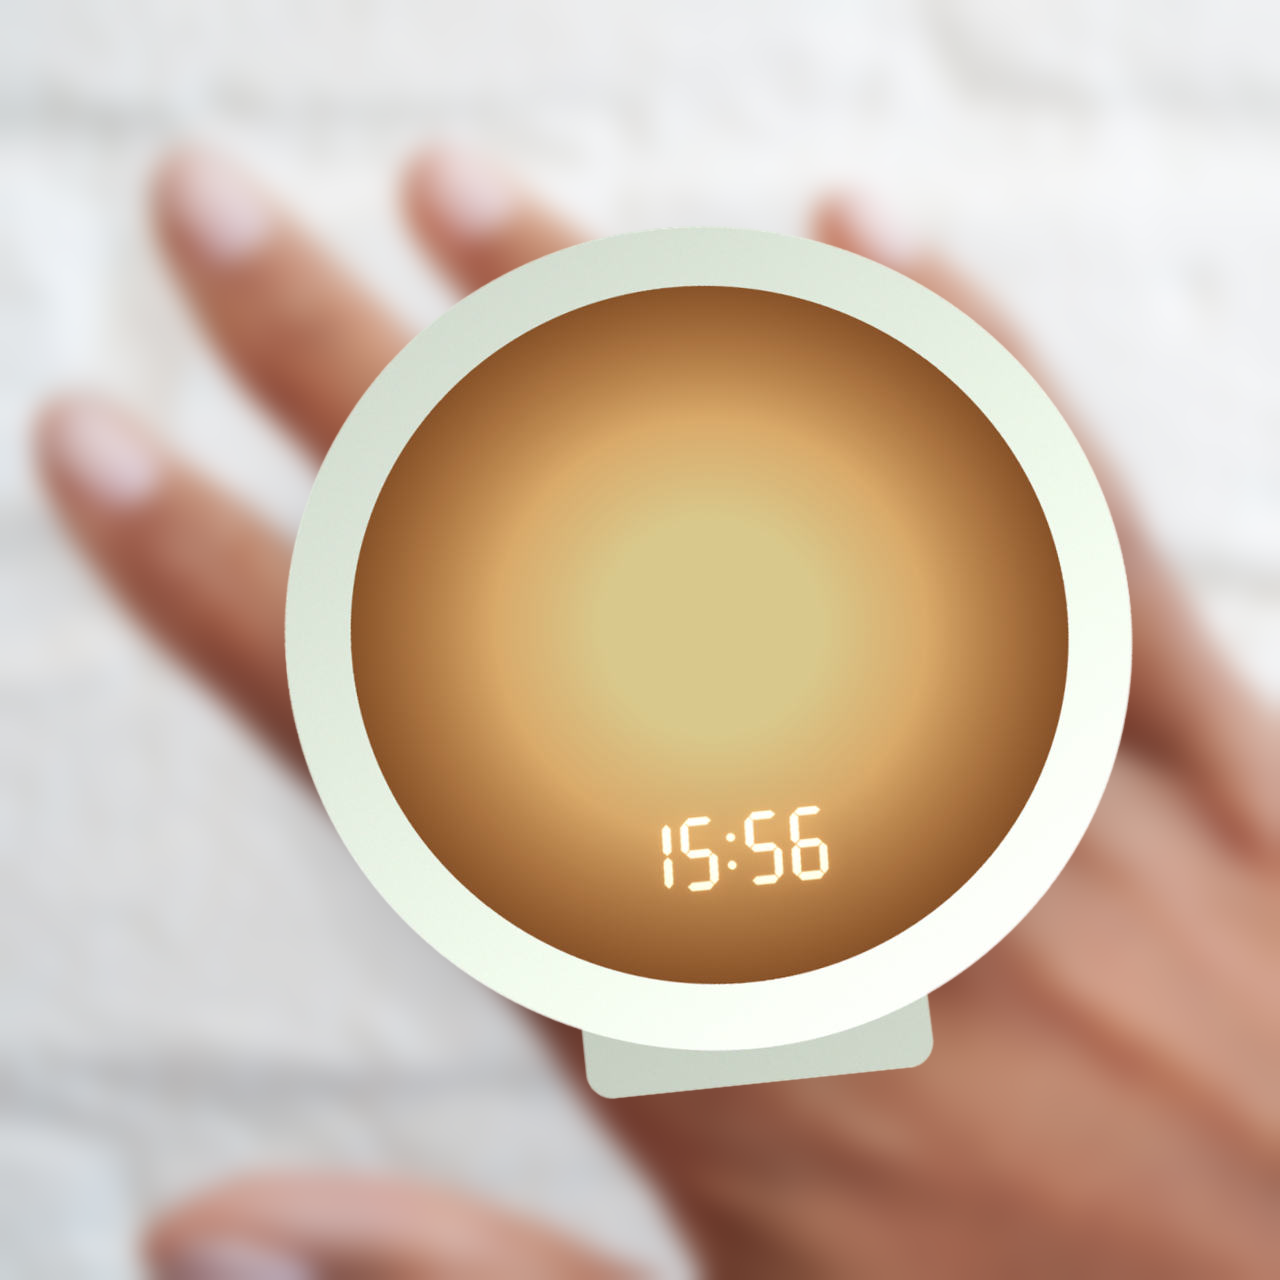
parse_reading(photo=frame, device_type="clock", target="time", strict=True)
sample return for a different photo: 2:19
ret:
15:56
